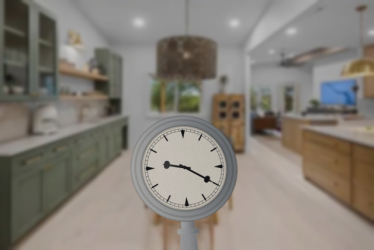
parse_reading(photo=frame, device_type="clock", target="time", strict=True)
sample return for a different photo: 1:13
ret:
9:20
